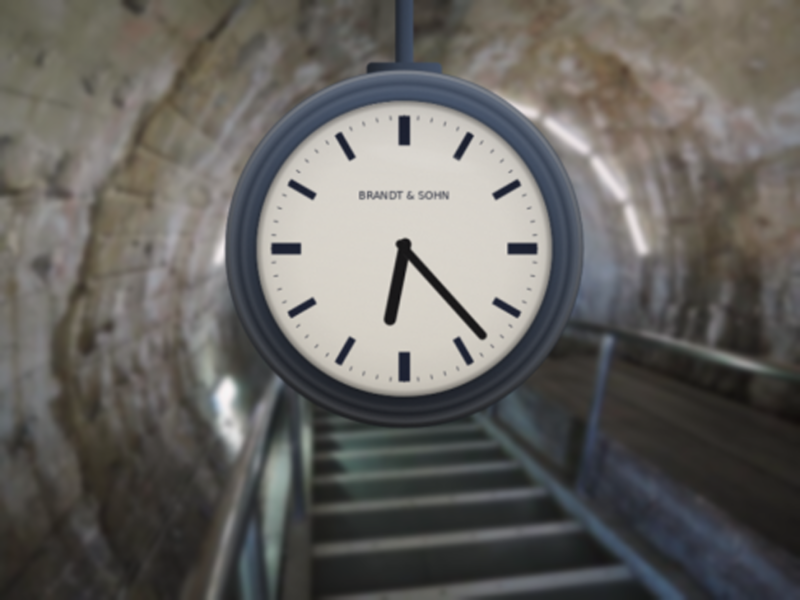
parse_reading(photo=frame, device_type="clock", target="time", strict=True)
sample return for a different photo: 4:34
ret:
6:23
